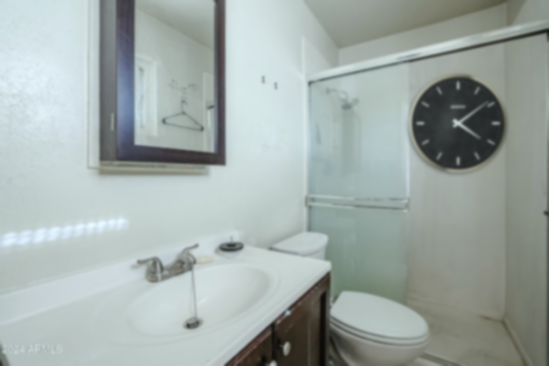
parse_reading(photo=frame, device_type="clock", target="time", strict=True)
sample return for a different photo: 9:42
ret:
4:09
